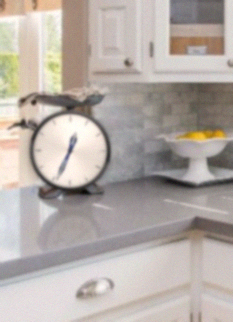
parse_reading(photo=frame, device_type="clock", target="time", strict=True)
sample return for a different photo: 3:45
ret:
12:34
